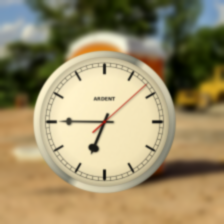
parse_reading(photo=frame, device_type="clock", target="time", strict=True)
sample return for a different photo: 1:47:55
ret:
6:45:08
